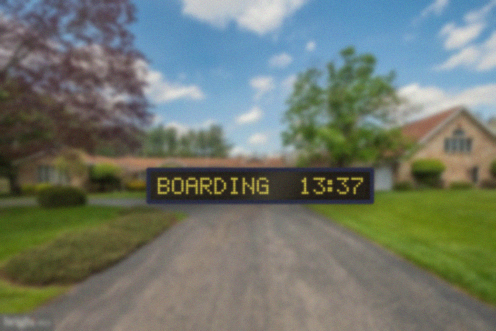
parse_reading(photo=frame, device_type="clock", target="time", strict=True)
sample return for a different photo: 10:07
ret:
13:37
